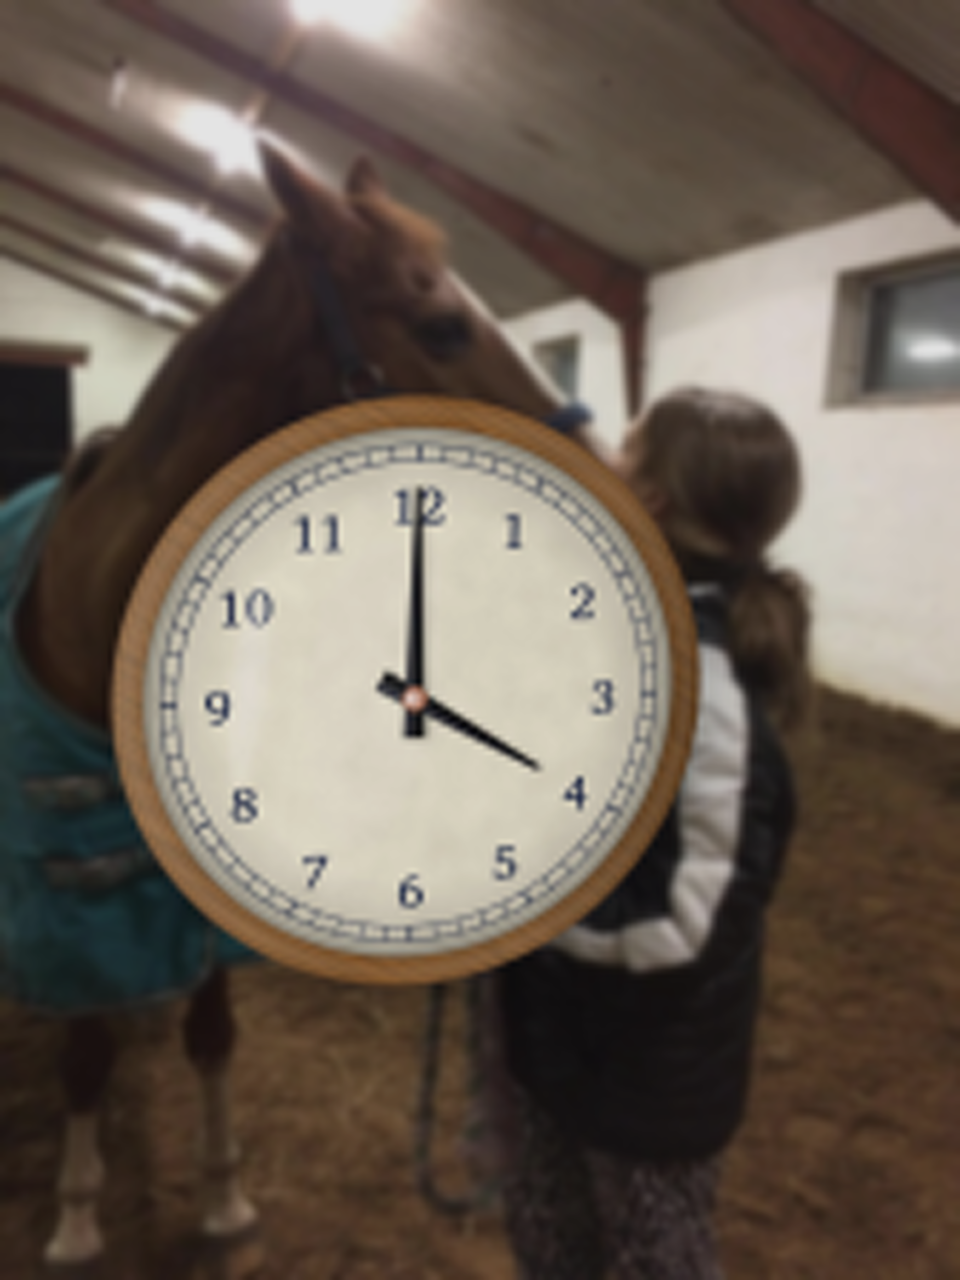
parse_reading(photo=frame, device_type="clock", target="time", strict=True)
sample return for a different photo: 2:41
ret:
4:00
